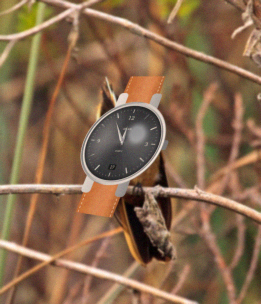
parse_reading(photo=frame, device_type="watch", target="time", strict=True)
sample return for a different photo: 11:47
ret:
11:54
